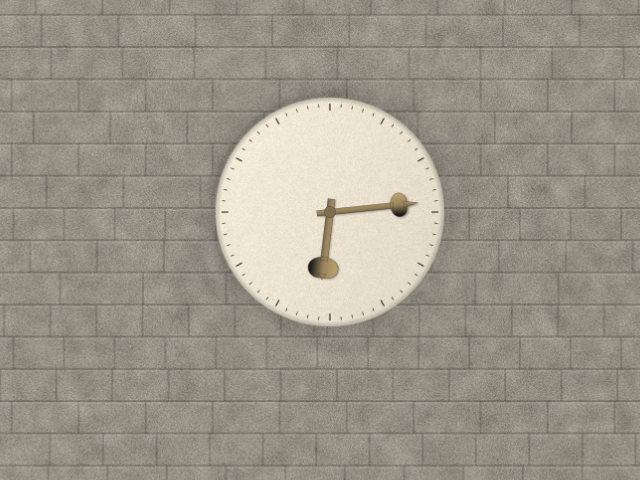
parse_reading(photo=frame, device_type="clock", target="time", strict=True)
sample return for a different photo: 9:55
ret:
6:14
